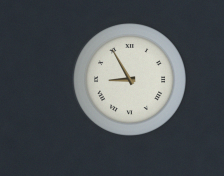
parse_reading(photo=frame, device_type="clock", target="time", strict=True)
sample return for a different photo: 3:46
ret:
8:55
